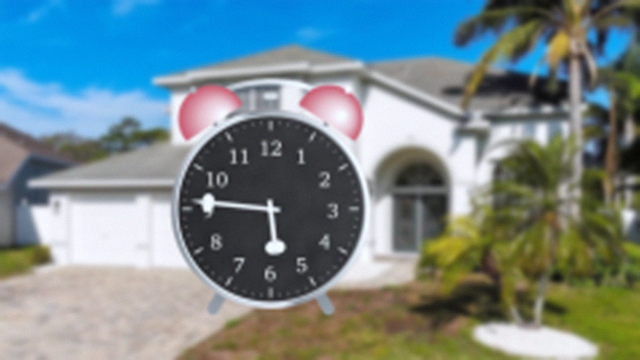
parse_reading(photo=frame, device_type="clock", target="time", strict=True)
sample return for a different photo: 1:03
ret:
5:46
